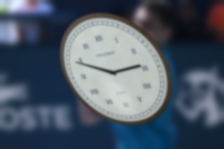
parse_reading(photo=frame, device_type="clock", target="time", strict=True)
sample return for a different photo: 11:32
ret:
2:49
